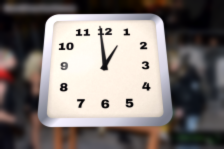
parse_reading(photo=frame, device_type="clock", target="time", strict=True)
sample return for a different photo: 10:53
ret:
12:59
